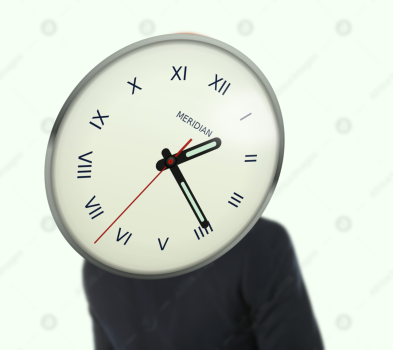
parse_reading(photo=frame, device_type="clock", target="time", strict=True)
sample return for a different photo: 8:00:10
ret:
1:19:32
